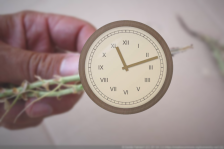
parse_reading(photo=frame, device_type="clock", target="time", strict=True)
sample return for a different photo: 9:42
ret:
11:12
